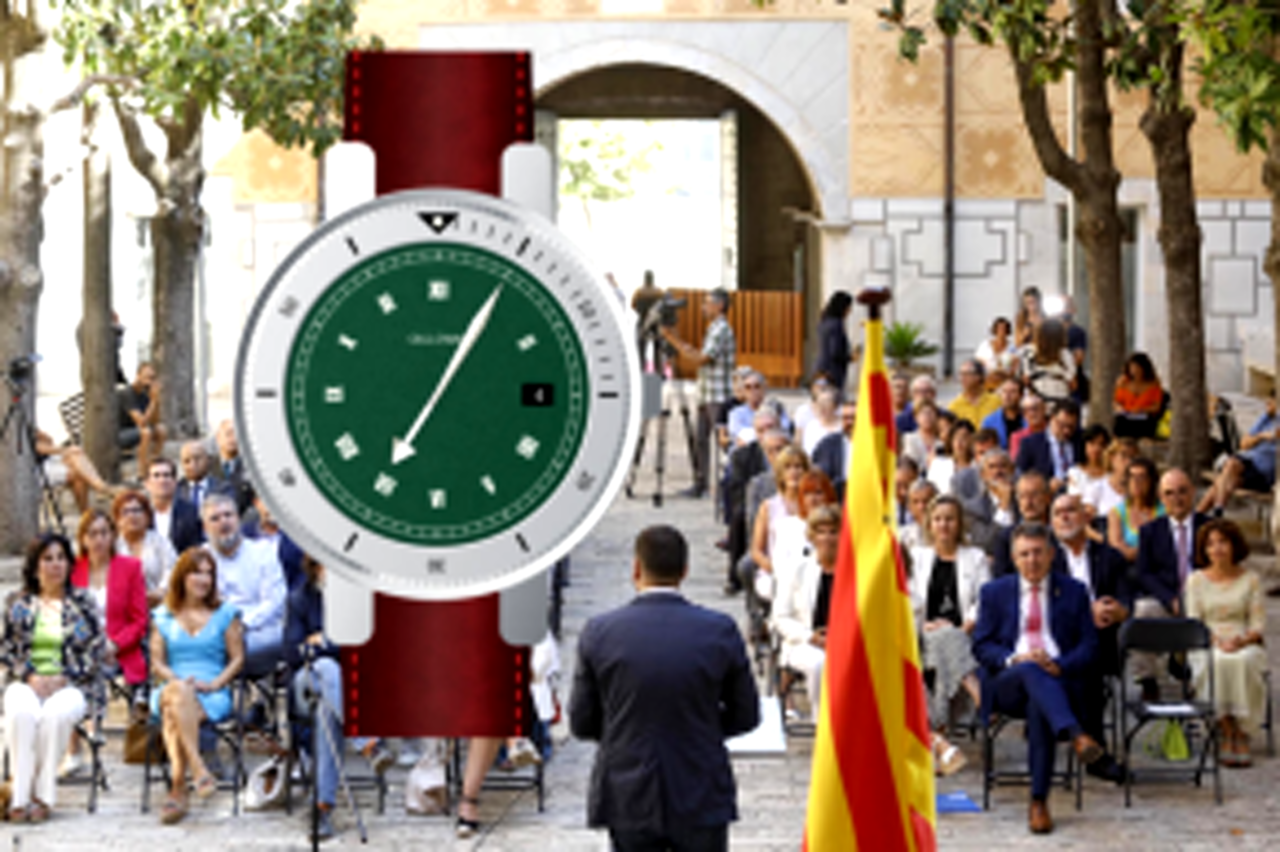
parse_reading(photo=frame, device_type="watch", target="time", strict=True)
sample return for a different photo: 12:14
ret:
7:05
